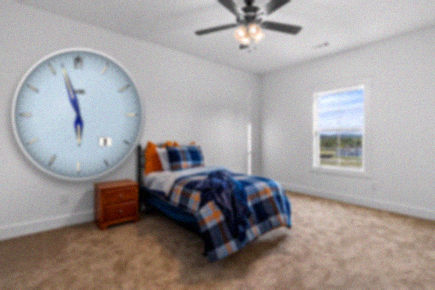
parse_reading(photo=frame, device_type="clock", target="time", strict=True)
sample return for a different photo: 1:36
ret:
5:57
